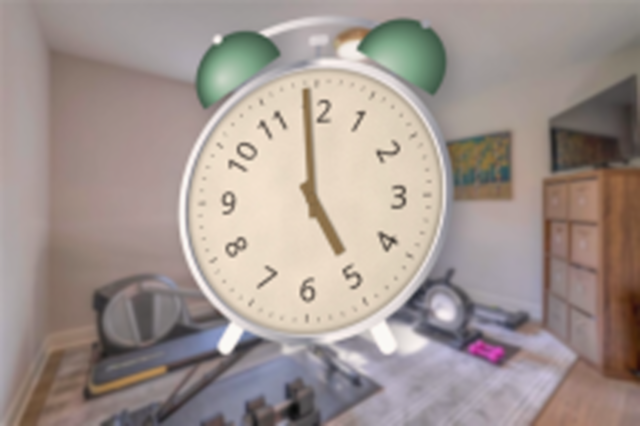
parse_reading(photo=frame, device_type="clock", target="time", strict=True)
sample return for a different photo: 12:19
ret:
4:59
